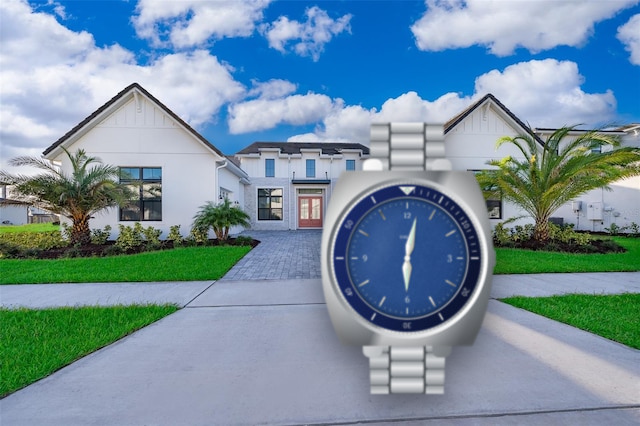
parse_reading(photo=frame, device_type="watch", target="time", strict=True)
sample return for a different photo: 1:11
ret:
6:02
